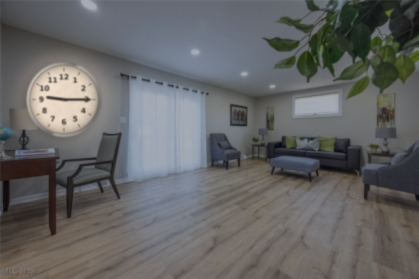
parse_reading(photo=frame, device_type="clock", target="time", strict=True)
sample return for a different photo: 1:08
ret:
9:15
